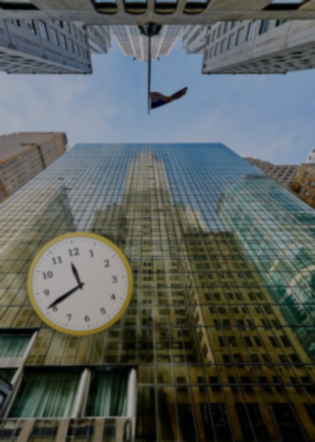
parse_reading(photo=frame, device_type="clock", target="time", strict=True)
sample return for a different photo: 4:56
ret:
11:41
